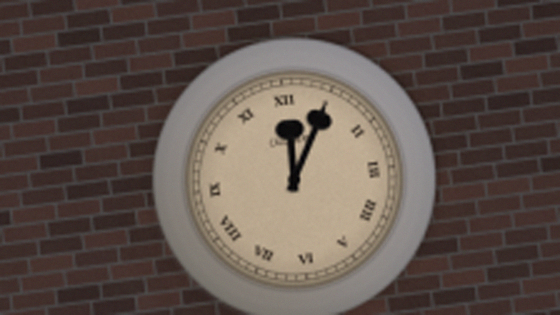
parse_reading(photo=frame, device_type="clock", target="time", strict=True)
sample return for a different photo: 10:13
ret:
12:05
